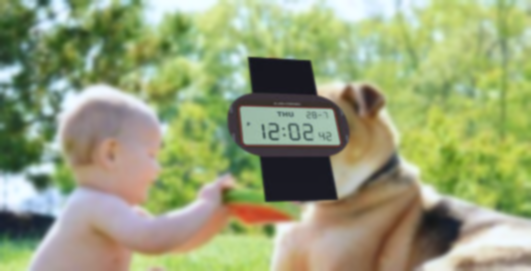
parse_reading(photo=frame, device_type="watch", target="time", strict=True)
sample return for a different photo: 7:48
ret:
12:02
